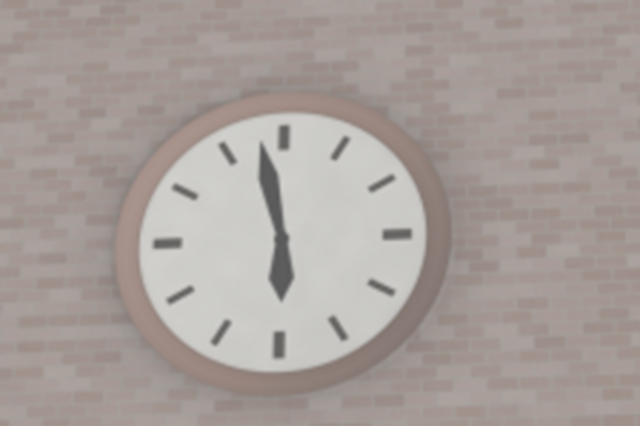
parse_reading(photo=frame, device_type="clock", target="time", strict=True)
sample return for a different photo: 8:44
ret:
5:58
